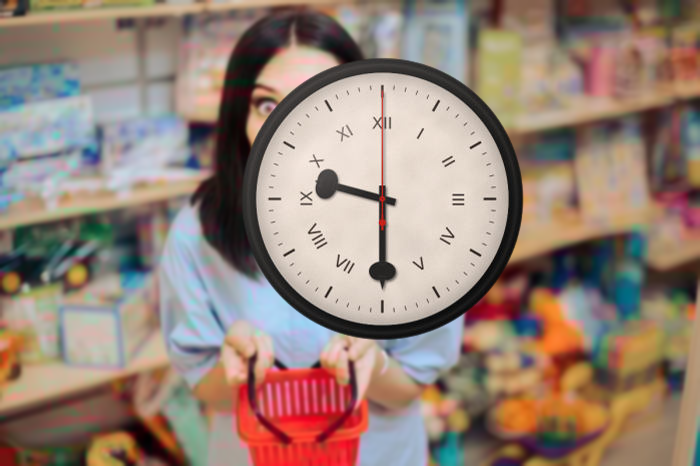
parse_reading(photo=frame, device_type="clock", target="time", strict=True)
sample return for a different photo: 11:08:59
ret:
9:30:00
